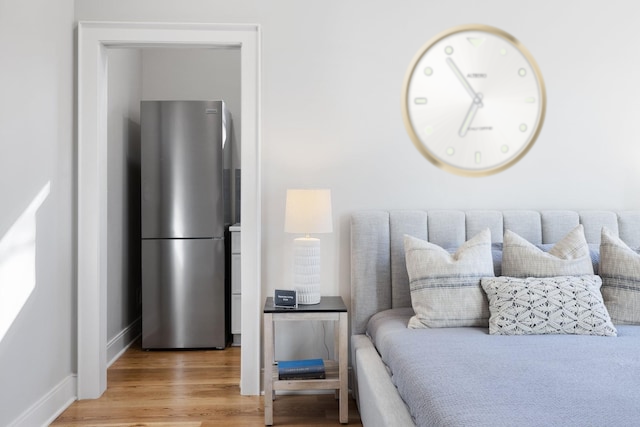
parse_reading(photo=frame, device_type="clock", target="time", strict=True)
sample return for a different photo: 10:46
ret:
6:54
